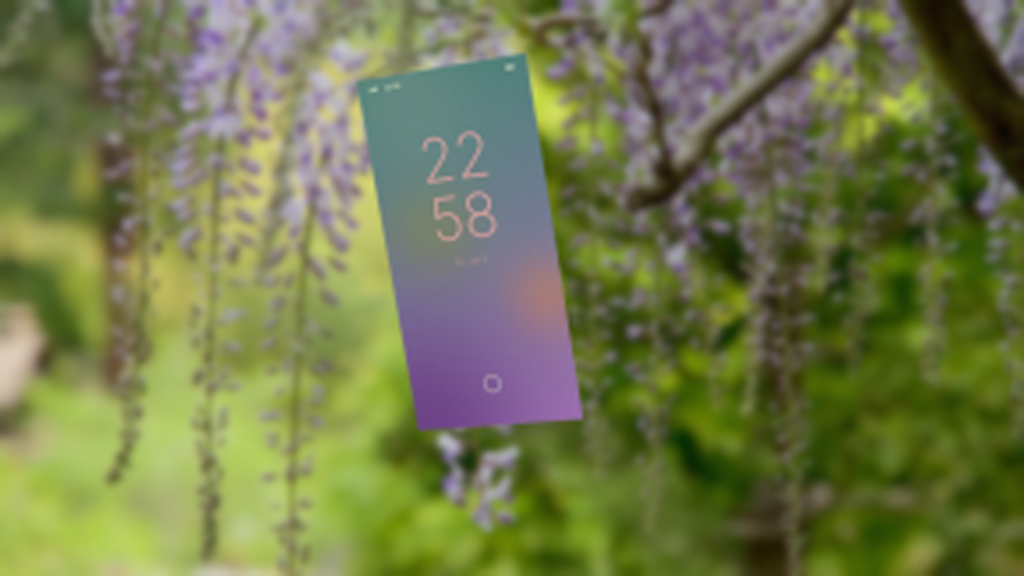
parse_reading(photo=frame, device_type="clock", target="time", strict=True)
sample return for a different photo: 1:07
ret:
22:58
